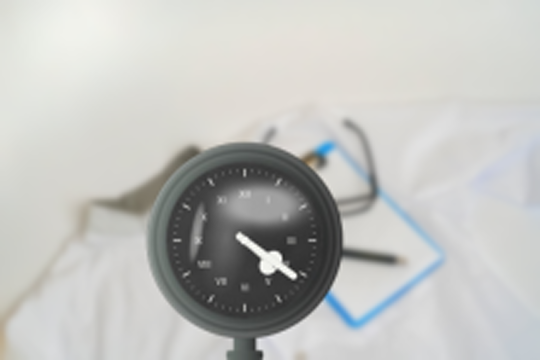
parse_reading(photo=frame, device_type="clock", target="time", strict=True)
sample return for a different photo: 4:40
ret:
4:21
